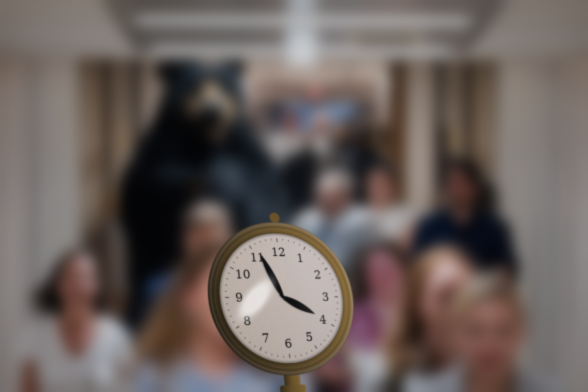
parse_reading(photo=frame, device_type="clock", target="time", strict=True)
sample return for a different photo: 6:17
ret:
3:56
